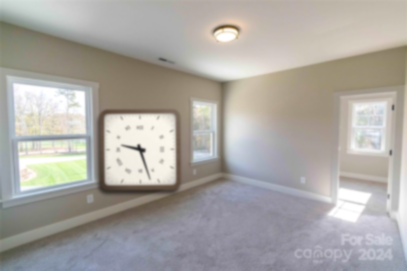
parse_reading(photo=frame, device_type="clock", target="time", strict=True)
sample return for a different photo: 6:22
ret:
9:27
